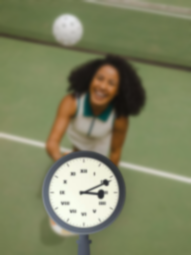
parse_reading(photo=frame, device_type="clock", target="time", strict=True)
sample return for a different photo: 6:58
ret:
3:11
